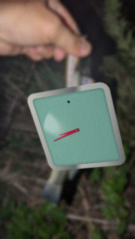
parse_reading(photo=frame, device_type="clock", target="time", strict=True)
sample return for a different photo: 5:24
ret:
8:42
